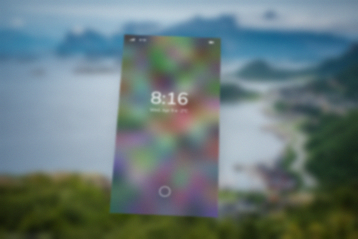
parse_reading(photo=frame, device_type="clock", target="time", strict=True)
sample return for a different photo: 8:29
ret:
8:16
